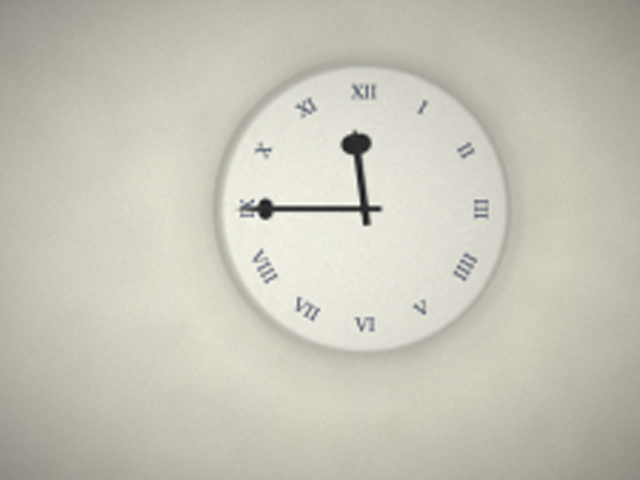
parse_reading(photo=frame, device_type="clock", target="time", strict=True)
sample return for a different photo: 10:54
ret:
11:45
